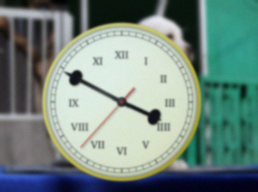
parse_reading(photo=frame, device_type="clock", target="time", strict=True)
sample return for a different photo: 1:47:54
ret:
3:49:37
